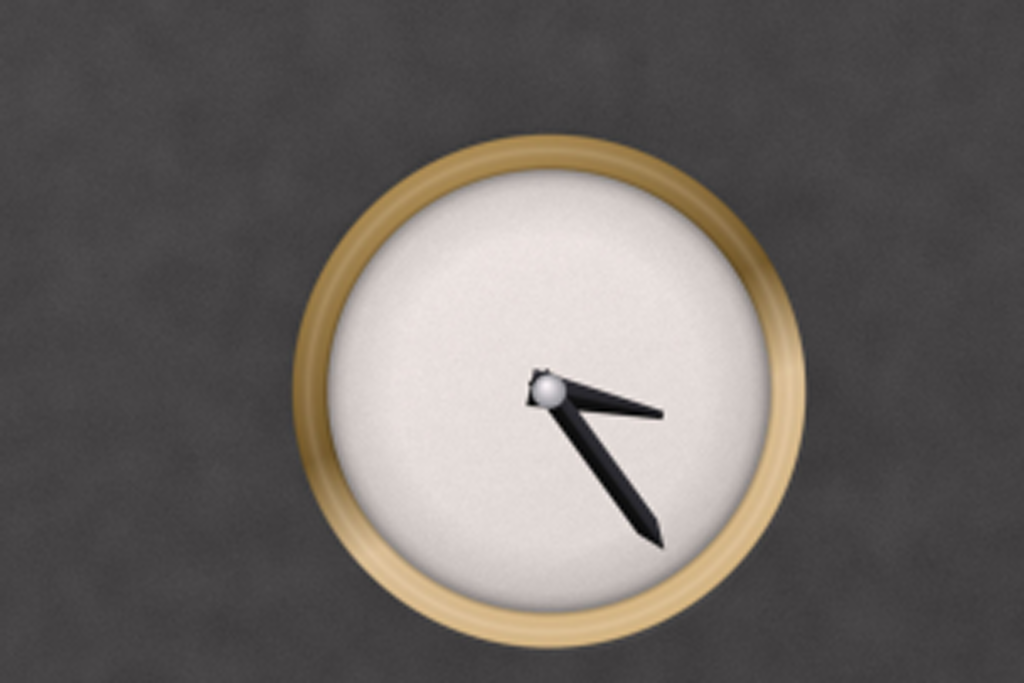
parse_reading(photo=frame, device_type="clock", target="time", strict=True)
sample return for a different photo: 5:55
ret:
3:24
